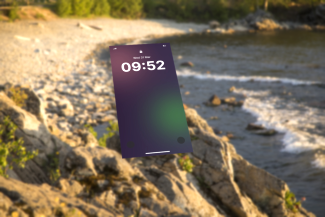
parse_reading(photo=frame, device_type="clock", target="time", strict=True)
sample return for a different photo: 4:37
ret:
9:52
